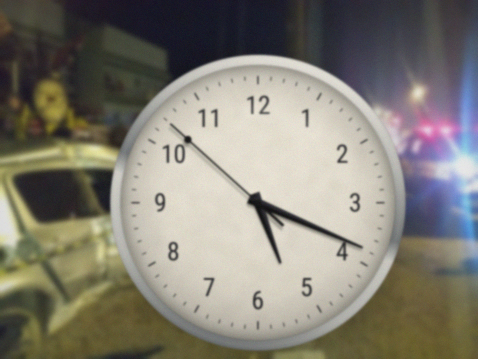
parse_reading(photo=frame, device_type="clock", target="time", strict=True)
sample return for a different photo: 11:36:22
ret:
5:18:52
